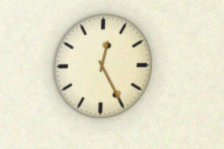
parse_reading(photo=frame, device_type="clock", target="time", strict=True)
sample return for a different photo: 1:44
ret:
12:25
